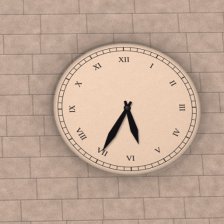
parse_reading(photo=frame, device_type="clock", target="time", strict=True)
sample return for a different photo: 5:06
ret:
5:35
